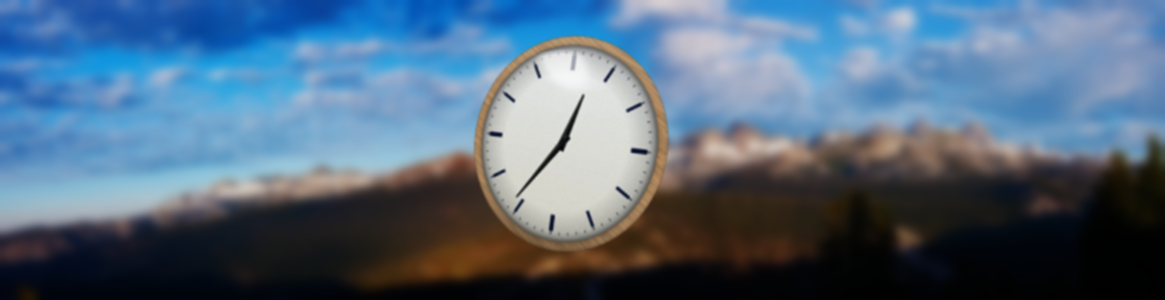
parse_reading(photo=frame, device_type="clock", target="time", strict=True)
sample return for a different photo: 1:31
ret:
12:36
